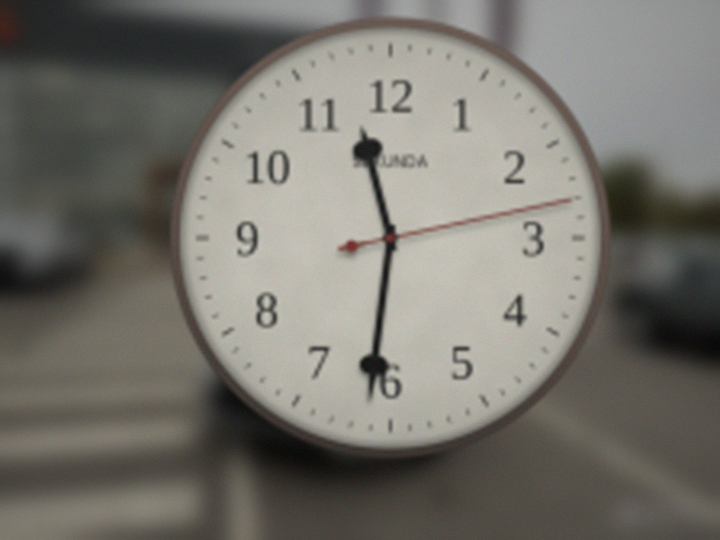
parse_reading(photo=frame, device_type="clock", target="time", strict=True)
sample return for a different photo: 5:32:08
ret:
11:31:13
